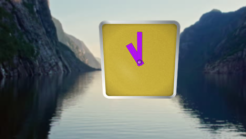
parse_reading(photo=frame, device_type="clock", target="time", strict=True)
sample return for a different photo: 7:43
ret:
11:00
